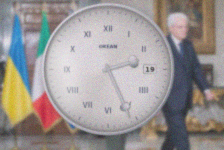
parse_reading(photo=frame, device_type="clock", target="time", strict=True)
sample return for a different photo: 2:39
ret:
2:26
